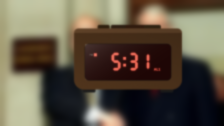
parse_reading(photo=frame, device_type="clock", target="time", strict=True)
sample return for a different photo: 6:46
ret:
5:31
